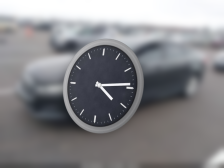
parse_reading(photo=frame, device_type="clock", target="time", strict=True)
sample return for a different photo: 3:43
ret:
4:14
